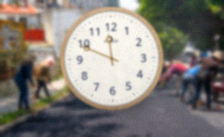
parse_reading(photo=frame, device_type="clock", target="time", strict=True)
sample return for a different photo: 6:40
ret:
11:49
